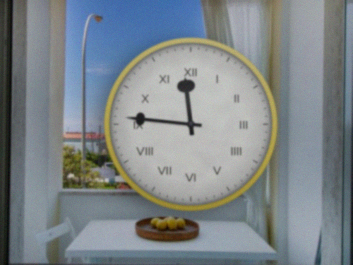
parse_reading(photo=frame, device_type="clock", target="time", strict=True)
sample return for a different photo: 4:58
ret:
11:46
